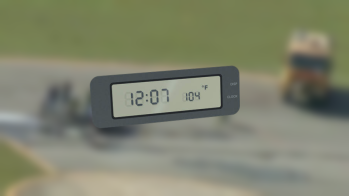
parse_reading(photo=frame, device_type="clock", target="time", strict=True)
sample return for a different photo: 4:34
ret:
12:07
